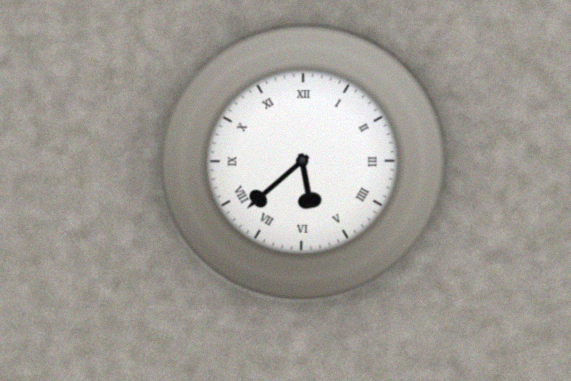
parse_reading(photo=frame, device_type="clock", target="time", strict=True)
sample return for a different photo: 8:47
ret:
5:38
